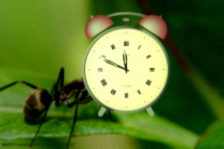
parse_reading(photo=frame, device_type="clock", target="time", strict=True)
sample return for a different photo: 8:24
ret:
11:49
